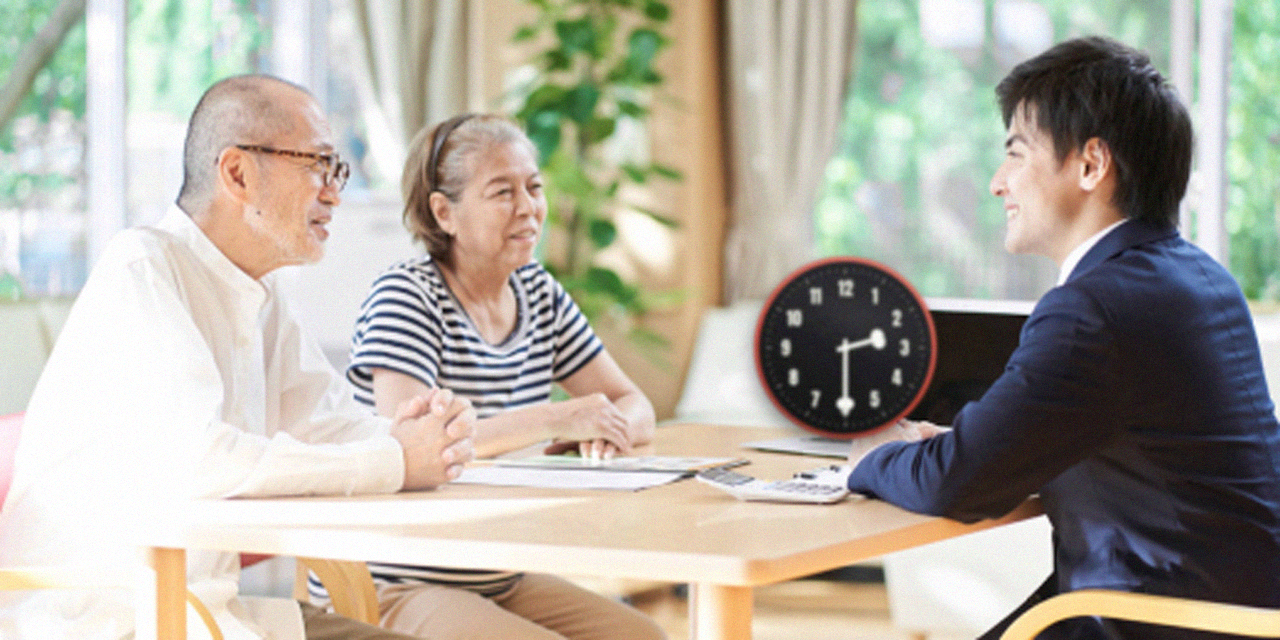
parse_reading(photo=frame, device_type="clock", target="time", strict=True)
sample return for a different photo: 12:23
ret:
2:30
